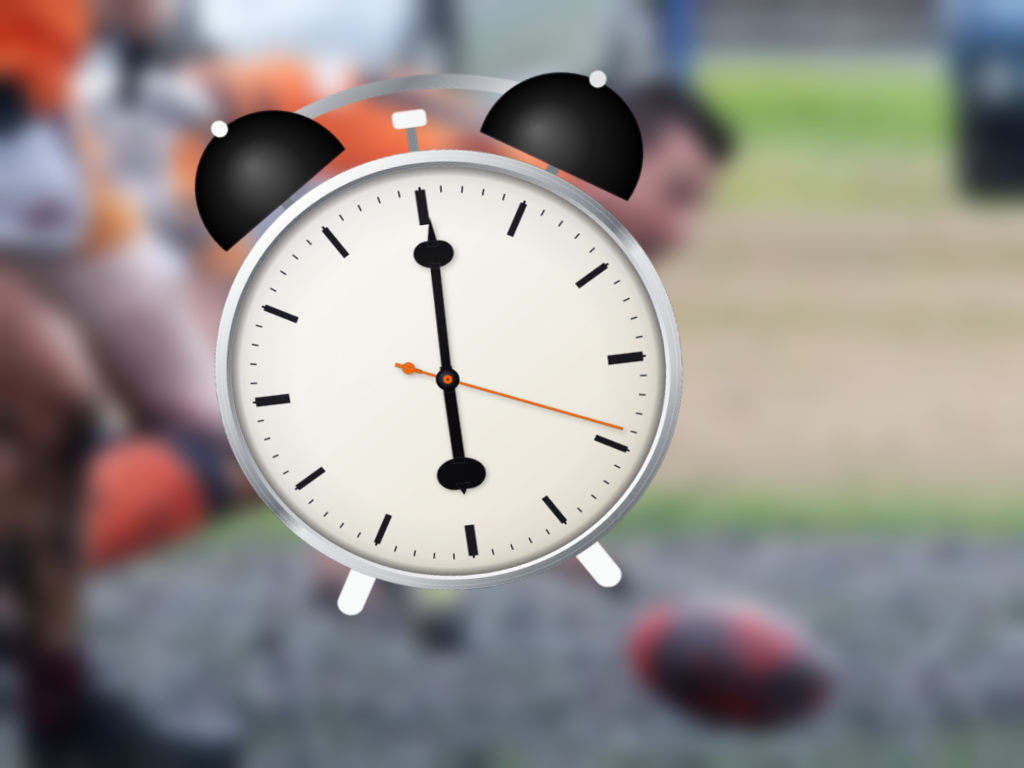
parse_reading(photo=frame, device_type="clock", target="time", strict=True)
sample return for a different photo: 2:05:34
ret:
6:00:19
